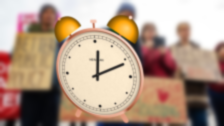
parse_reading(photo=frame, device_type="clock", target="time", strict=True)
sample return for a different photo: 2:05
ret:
12:11
